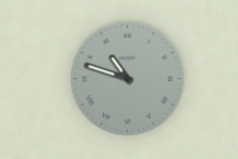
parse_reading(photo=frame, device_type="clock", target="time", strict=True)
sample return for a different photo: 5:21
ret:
10:48
